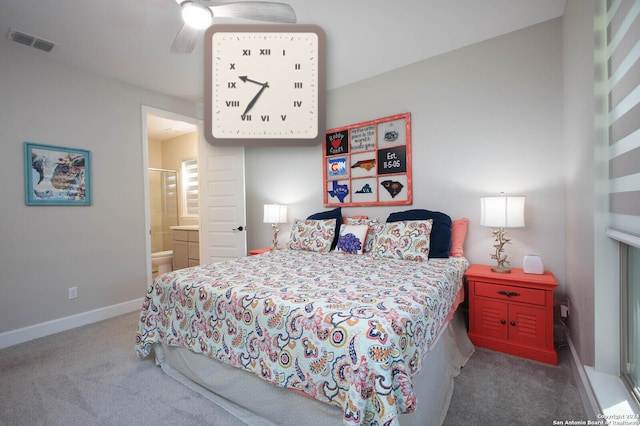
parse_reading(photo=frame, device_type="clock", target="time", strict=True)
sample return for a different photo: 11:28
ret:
9:36
